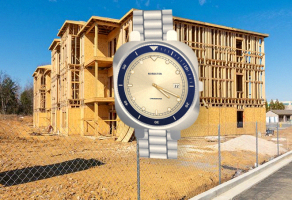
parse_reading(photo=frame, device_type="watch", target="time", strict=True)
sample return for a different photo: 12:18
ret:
4:19
